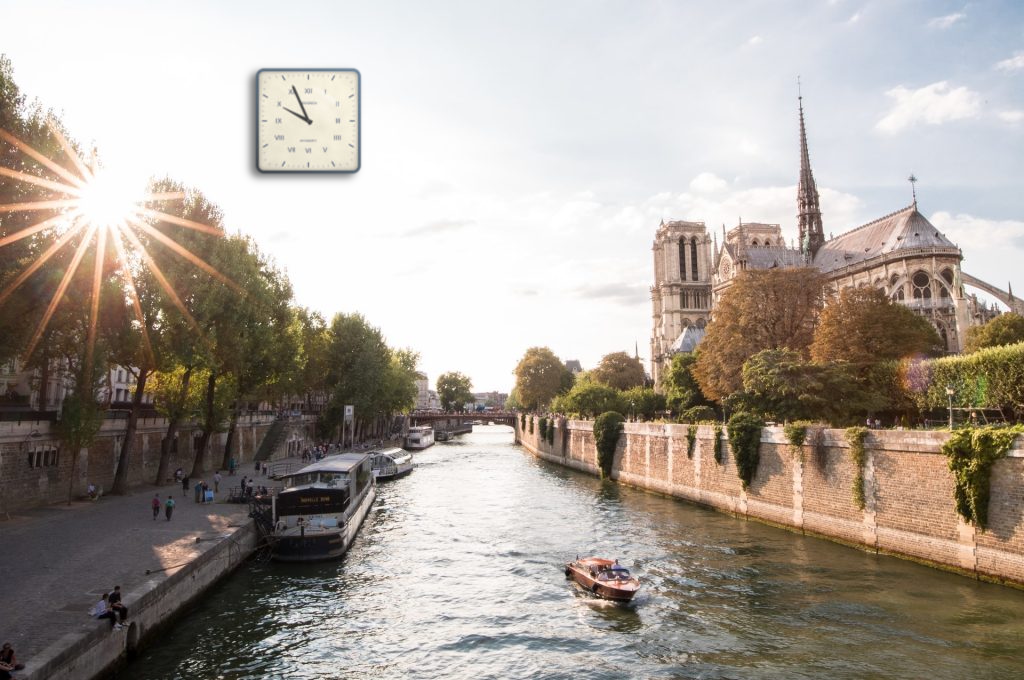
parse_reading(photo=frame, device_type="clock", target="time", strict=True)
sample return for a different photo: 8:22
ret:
9:56
